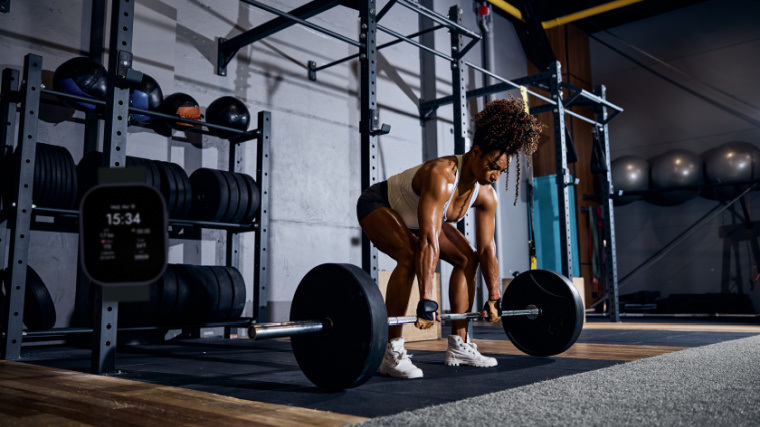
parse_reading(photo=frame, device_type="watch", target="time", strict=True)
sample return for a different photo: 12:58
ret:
15:34
